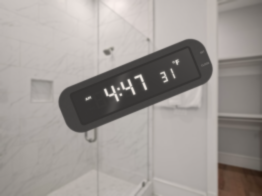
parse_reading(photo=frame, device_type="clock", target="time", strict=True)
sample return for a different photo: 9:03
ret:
4:47
